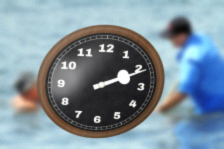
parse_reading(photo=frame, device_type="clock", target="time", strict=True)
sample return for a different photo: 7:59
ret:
2:11
